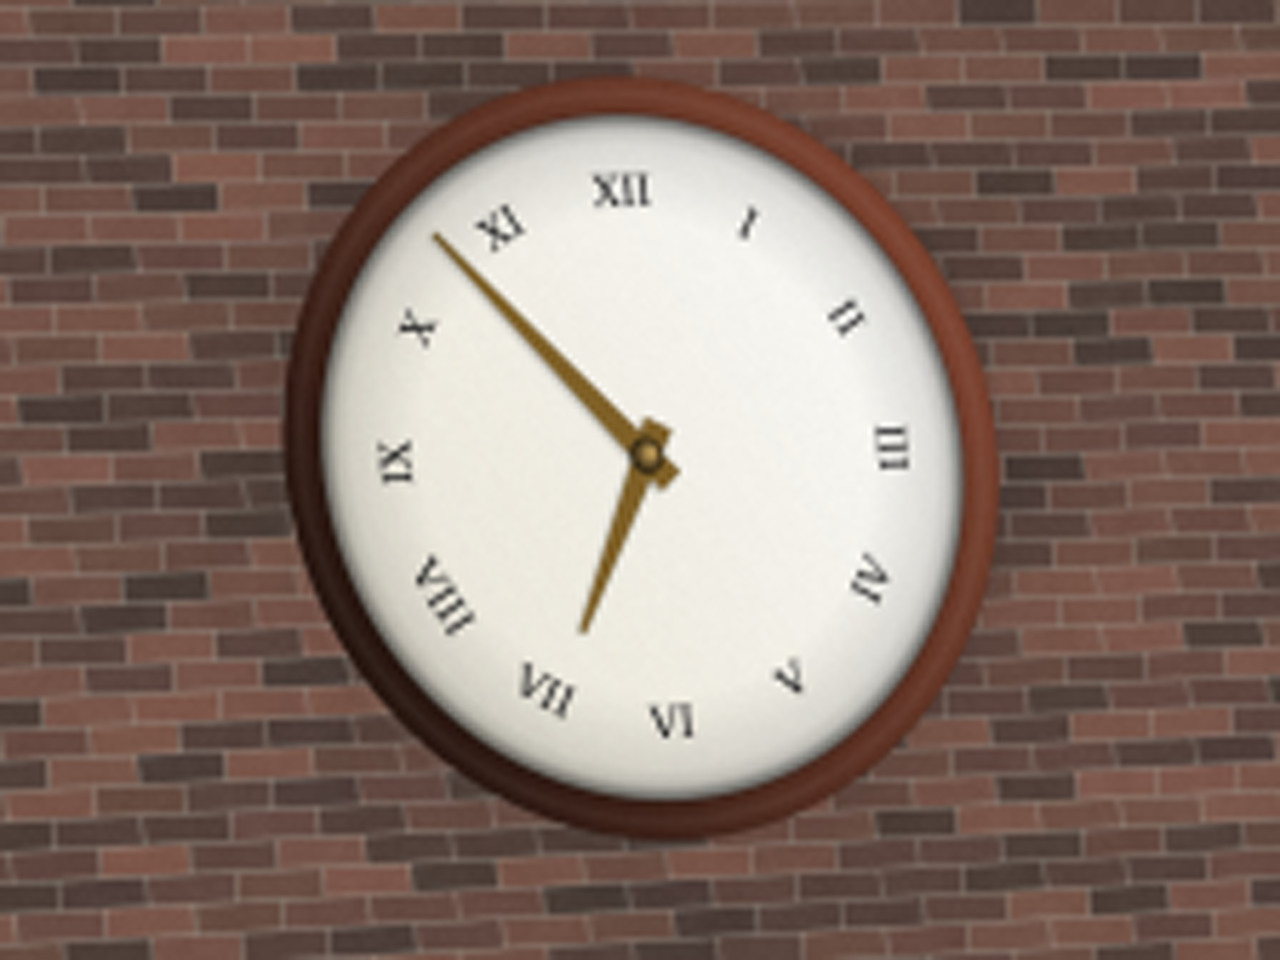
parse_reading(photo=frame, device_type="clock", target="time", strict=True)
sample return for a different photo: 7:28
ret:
6:53
